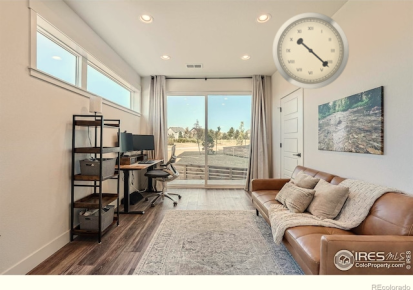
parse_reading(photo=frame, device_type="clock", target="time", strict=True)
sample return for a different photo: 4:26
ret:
10:22
